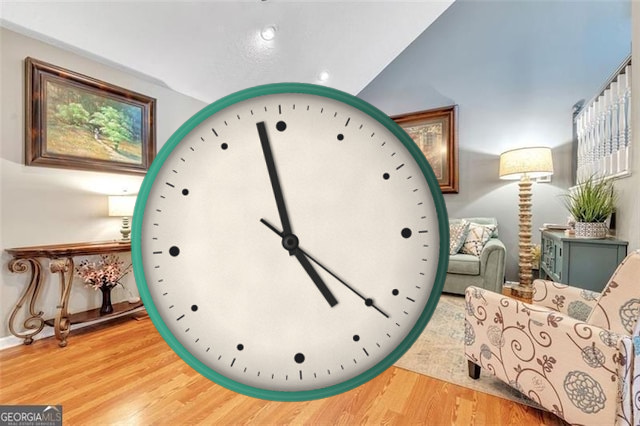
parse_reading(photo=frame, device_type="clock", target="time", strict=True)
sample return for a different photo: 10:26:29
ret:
4:58:22
